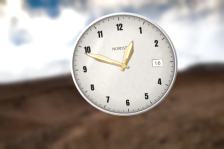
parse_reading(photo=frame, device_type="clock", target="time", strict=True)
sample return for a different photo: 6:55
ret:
12:49
